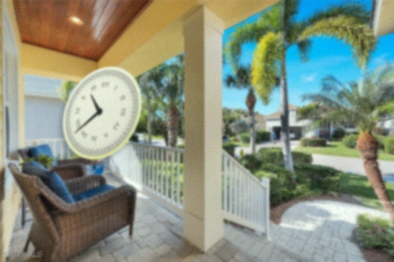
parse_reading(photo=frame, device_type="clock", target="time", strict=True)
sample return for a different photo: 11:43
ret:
10:38
